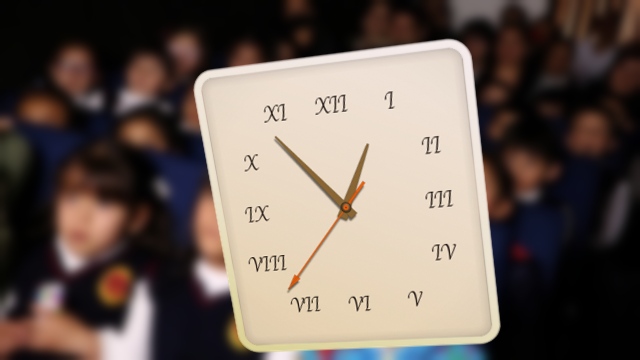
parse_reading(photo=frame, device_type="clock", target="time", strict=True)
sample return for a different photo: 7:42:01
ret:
12:53:37
